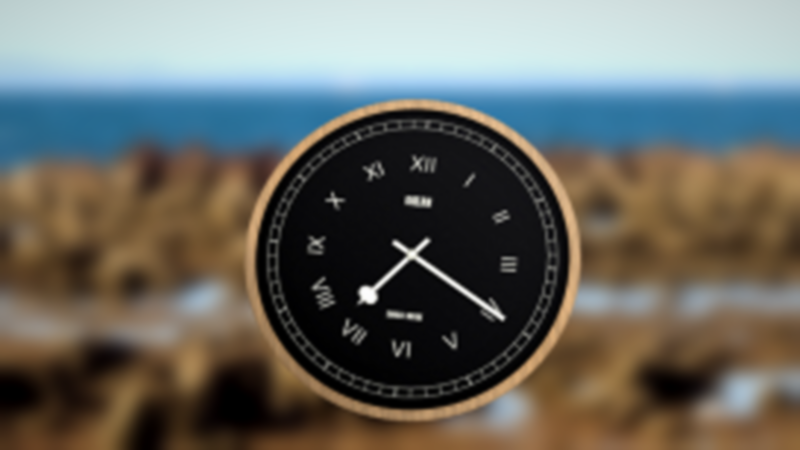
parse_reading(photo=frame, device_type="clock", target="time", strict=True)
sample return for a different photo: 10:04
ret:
7:20
